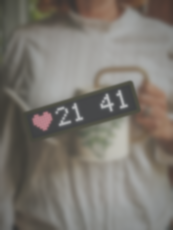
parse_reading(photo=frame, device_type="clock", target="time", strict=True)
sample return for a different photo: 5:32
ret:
21:41
